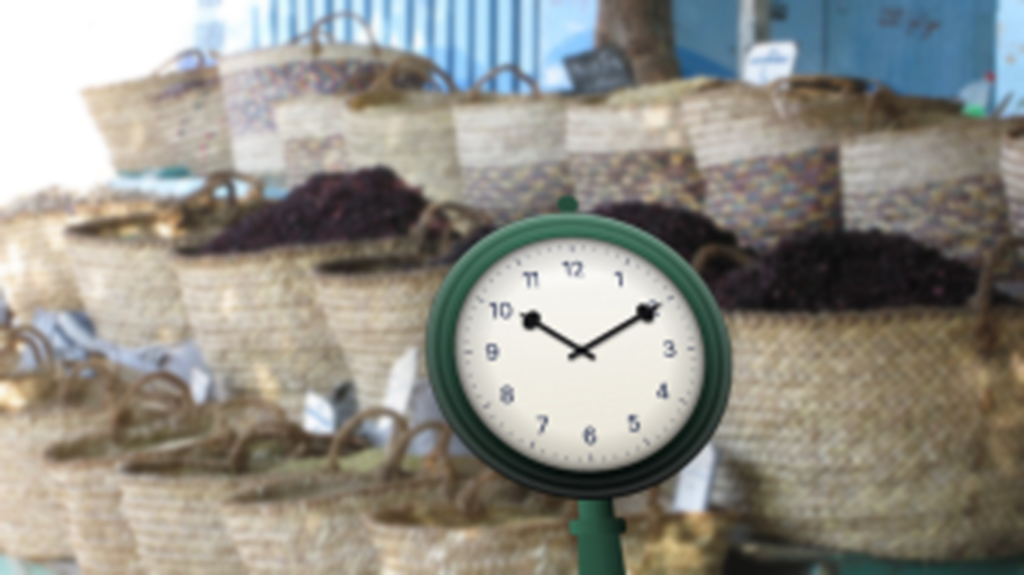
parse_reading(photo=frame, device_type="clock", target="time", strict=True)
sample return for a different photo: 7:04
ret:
10:10
